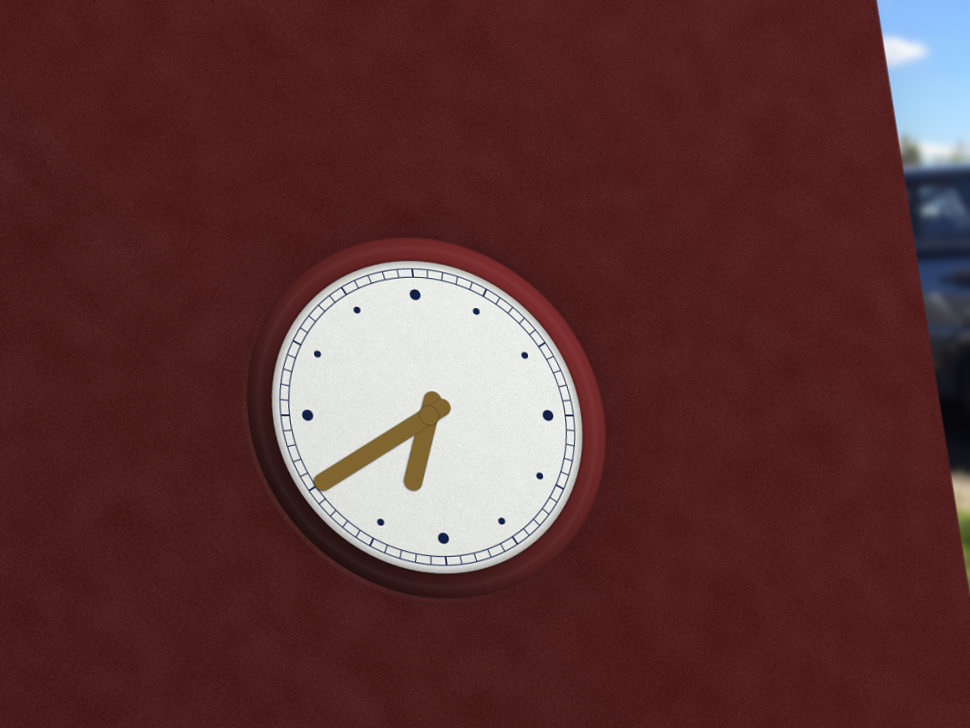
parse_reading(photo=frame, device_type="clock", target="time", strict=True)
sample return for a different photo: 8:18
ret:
6:40
